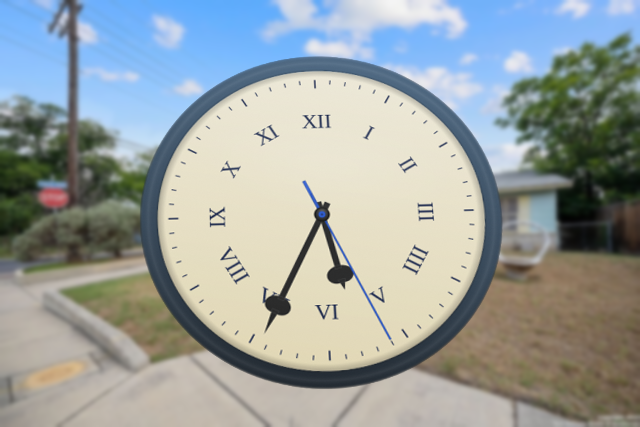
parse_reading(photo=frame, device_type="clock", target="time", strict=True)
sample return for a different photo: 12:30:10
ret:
5:34:26
